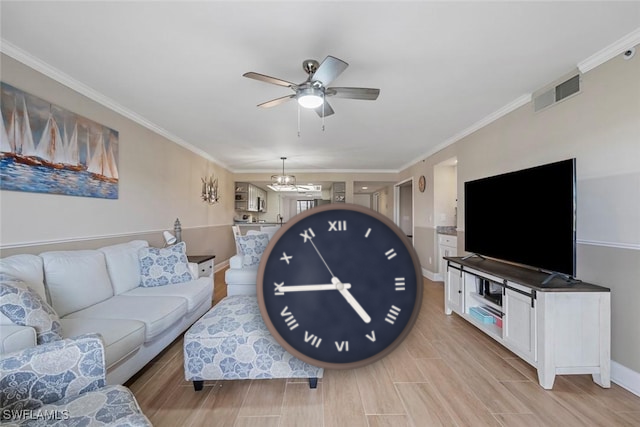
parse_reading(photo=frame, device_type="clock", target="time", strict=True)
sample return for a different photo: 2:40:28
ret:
4:44:55
